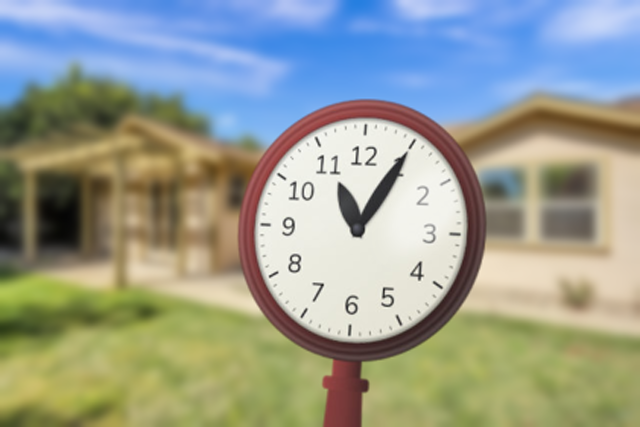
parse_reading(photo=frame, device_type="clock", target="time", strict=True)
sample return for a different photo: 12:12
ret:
11:05
